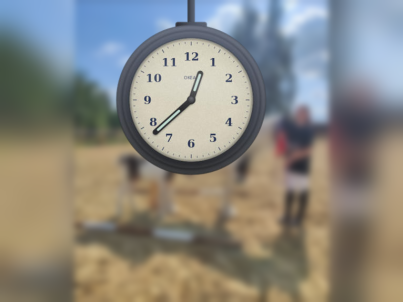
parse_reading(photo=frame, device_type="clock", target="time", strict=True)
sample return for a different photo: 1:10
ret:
12:38
